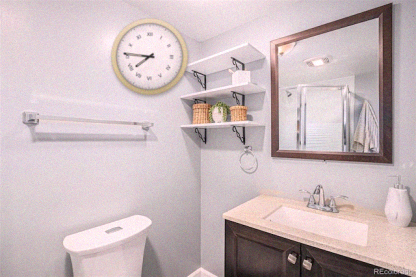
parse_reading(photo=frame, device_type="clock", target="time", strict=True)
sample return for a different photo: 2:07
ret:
7:46
